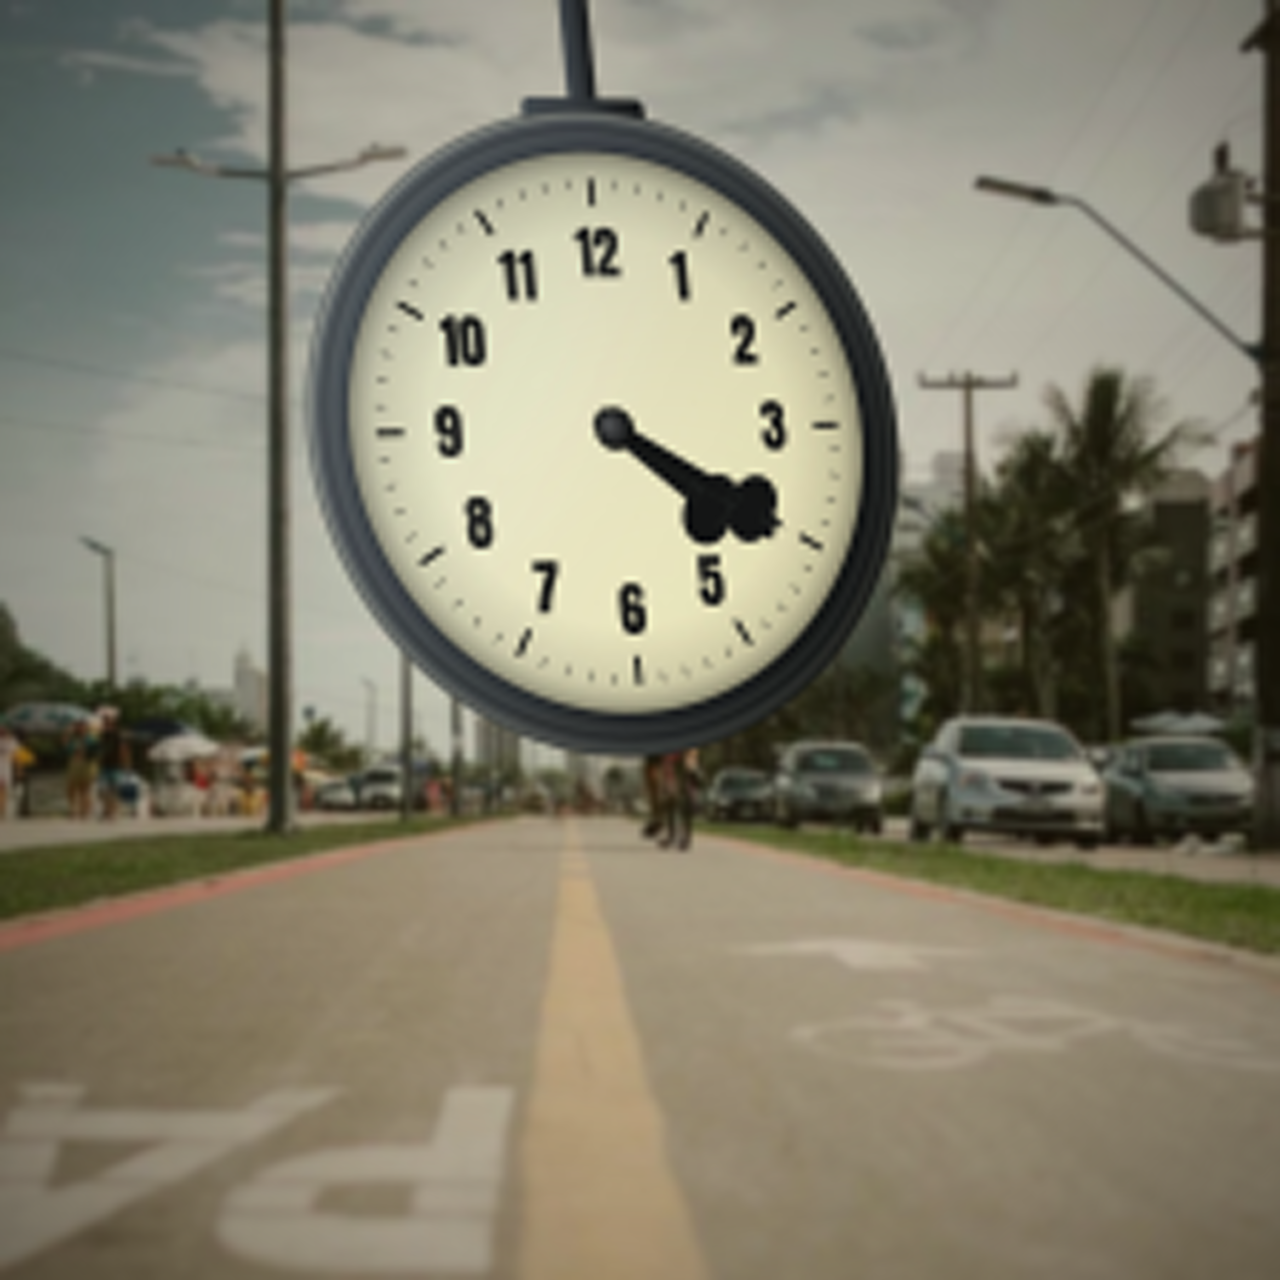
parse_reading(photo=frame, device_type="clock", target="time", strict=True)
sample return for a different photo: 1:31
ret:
4:20
